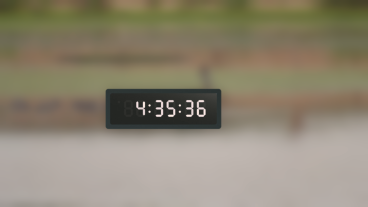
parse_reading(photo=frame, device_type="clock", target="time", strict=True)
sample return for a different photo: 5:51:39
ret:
4:35:36
